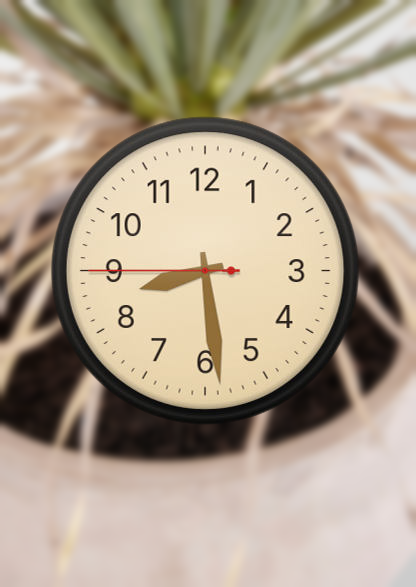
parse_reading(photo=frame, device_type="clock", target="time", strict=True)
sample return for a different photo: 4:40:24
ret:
8:28:45
